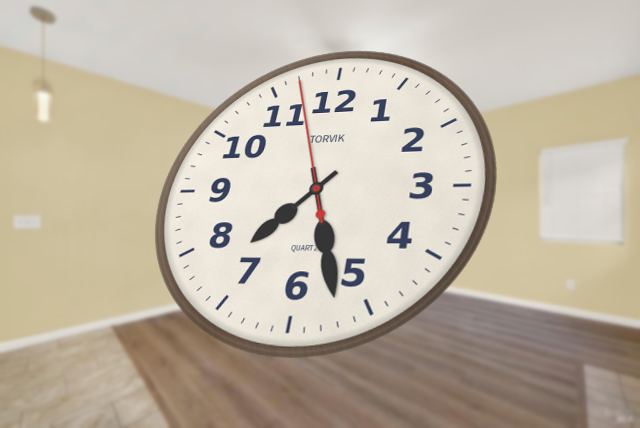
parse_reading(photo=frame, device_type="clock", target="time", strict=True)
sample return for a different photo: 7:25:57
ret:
7:26:57
